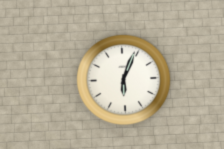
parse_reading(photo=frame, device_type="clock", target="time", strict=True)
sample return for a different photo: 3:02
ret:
6:04
